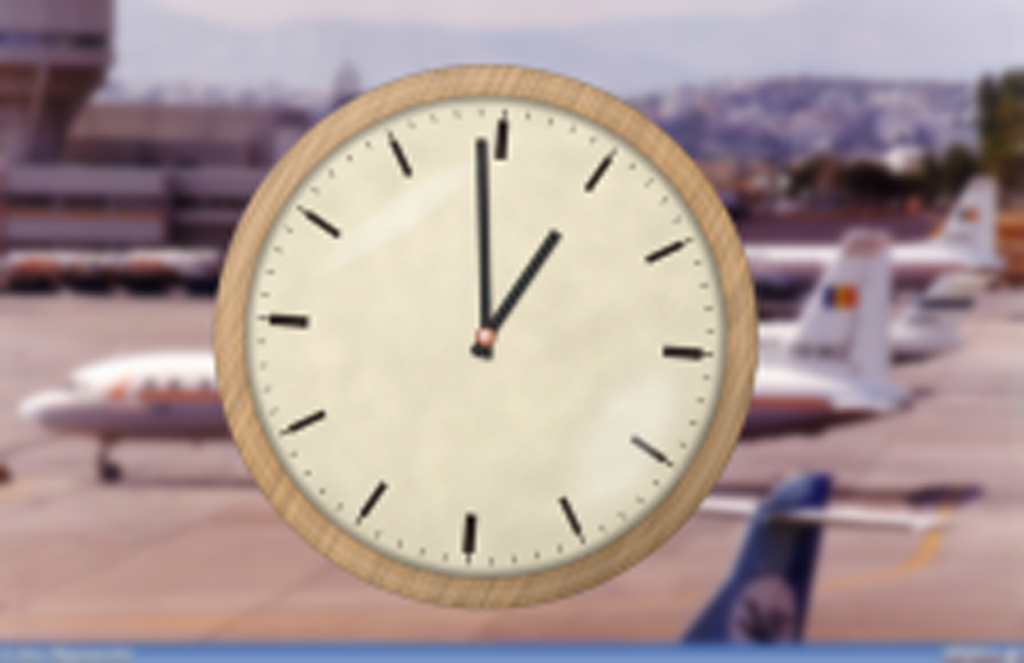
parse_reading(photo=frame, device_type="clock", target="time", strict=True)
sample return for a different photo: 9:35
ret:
12:59
